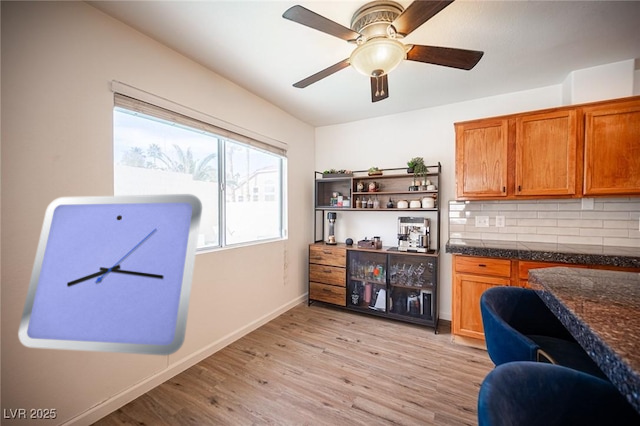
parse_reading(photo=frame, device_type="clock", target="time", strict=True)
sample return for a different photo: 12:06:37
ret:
8:16:07
